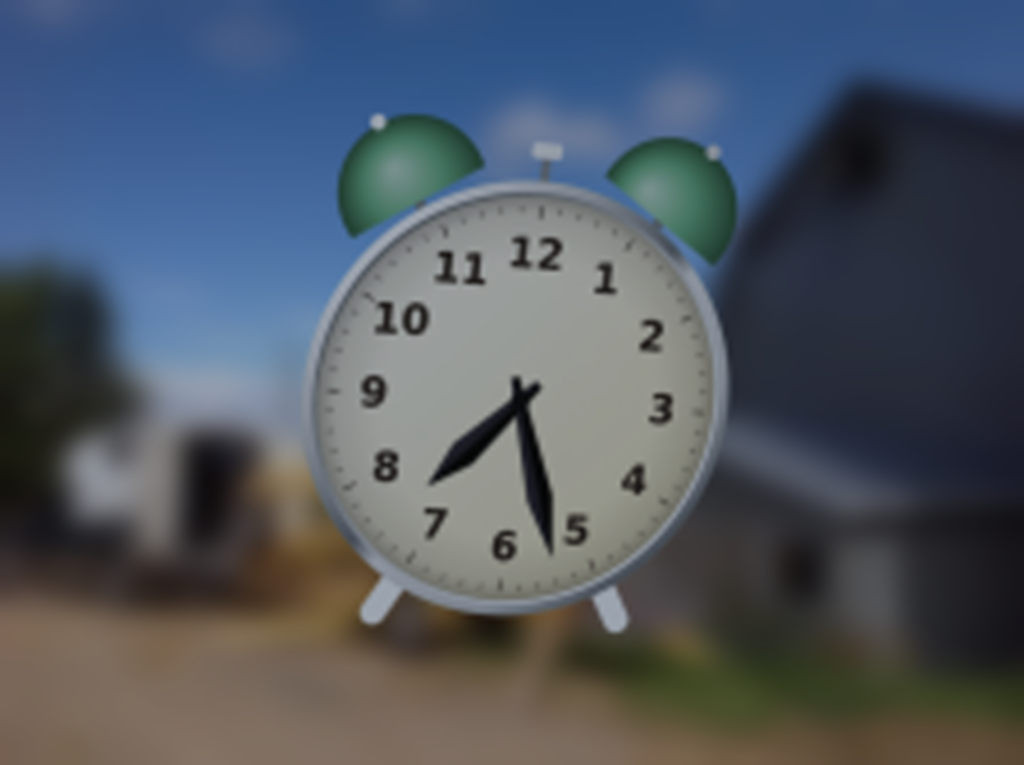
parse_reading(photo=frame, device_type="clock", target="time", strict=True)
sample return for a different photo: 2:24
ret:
7:27
